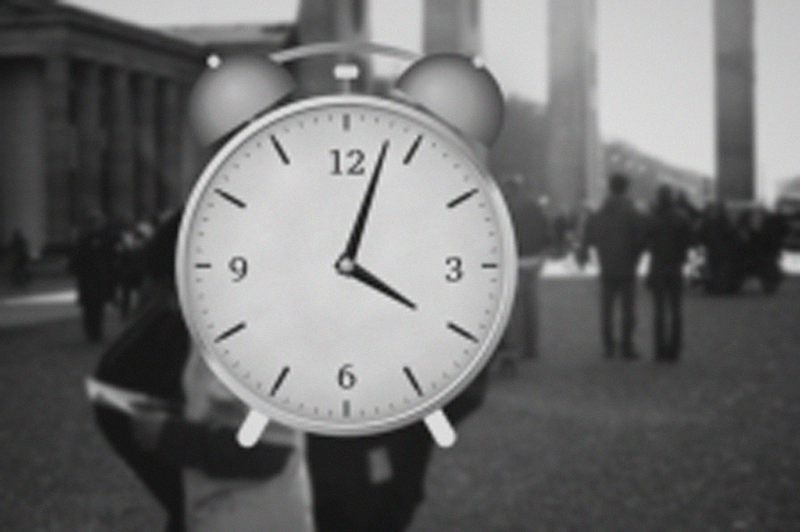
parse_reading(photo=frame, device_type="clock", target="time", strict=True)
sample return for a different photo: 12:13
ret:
4:03
